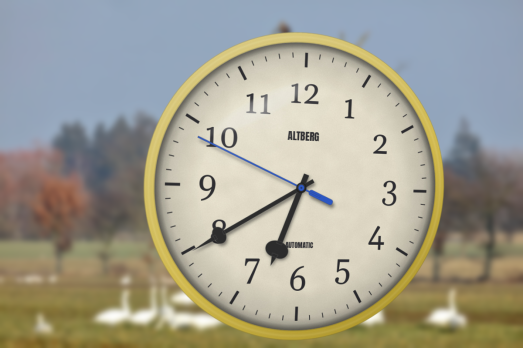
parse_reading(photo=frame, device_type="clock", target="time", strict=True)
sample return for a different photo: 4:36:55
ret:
6:39:49
